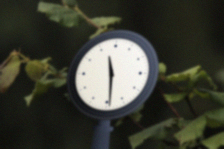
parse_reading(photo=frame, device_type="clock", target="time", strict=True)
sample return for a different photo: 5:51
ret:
11:29
